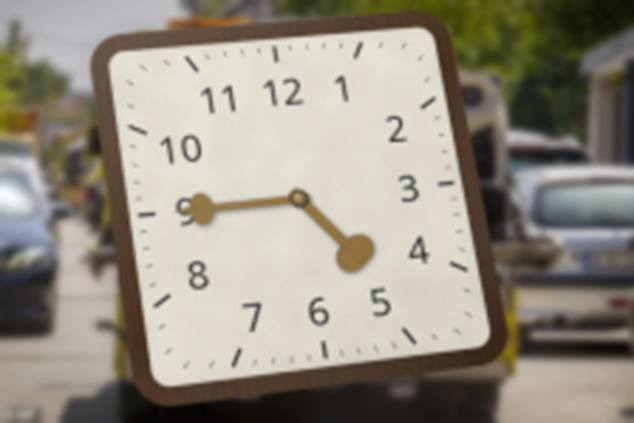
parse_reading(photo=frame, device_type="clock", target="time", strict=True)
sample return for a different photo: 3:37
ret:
4:45
